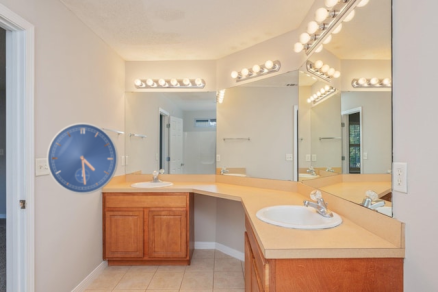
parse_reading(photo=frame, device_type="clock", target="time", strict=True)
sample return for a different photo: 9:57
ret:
4:29
